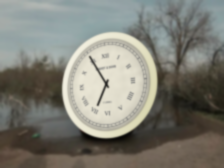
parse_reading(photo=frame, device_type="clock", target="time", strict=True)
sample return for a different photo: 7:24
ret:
6:55
